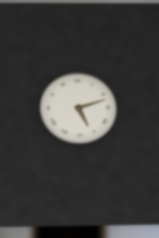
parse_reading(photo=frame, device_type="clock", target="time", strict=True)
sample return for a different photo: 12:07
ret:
5:12
